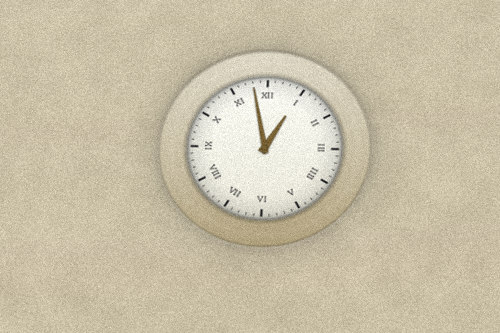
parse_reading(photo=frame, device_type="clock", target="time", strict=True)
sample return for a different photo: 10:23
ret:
12:58
